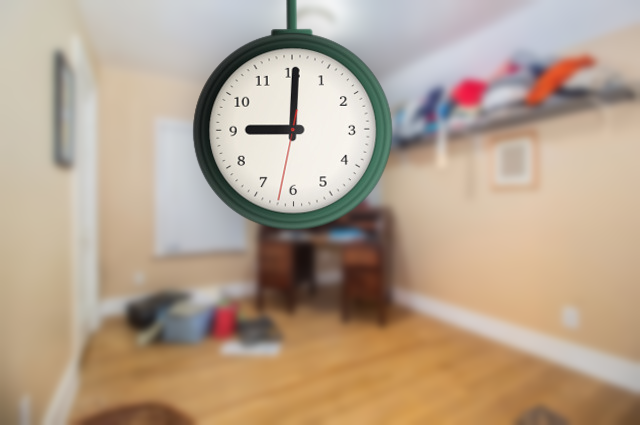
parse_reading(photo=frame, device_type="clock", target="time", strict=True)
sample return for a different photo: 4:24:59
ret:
9:00:32
